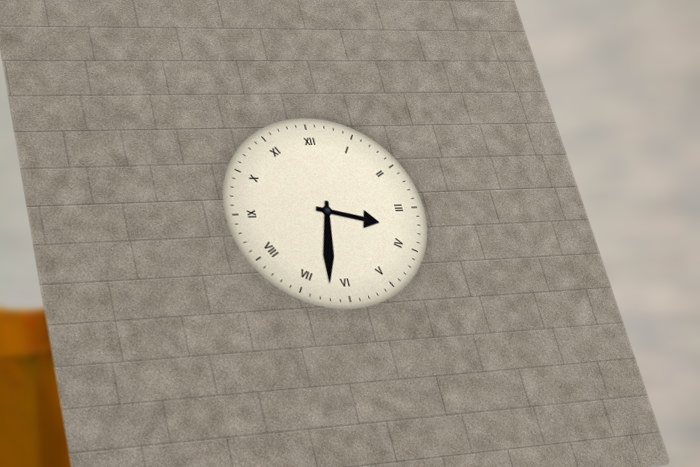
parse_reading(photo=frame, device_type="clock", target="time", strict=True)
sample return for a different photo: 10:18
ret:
3:32
